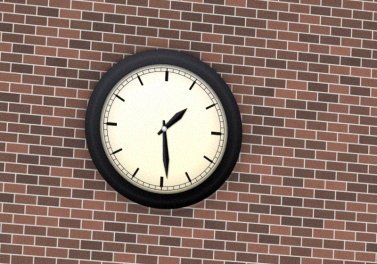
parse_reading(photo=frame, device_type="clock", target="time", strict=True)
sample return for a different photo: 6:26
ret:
1:29
